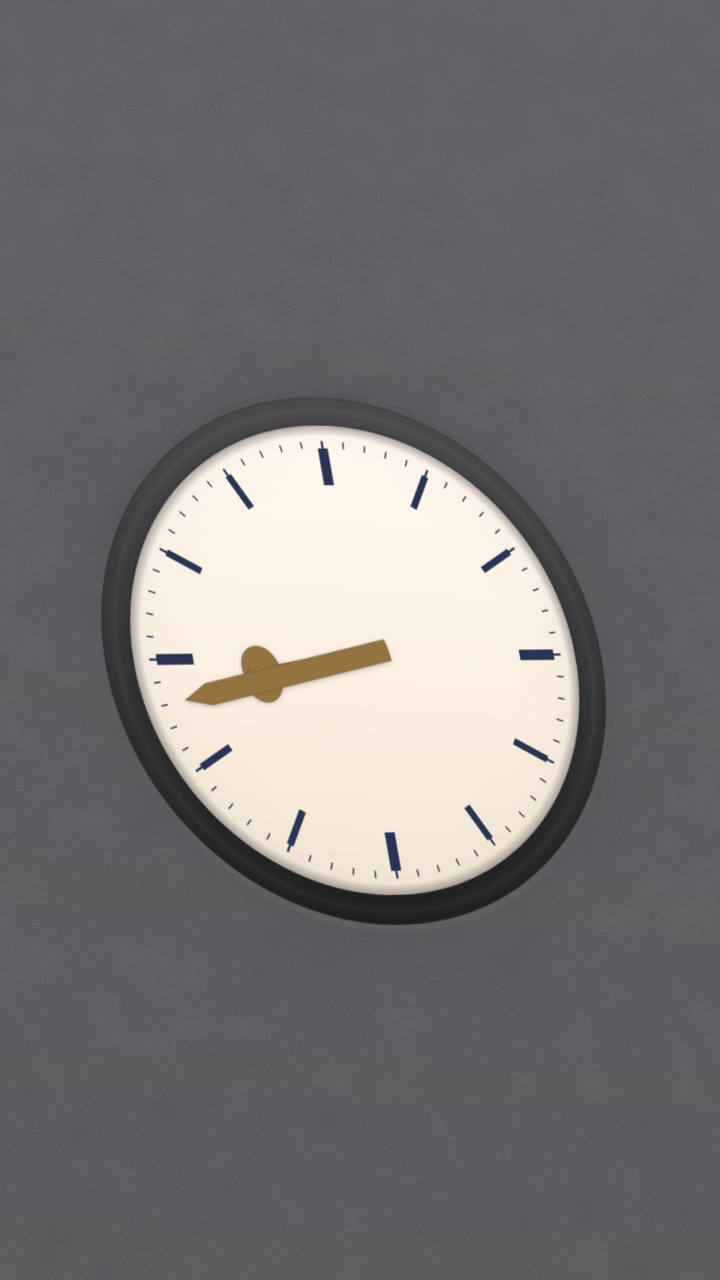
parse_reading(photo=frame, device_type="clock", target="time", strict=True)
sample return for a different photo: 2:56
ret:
8:43
